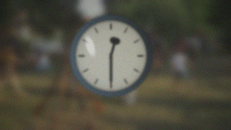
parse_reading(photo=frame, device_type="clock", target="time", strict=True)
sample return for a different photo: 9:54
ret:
12:30
